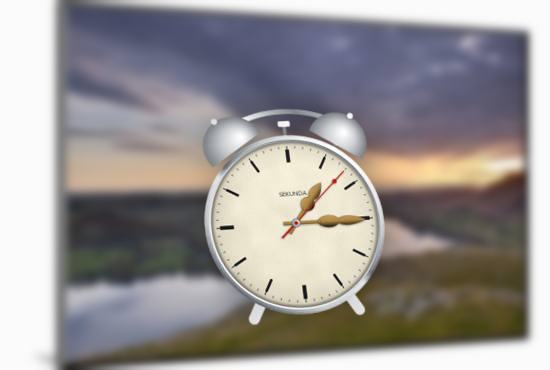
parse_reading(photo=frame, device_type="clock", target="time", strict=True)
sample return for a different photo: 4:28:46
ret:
1:15:08
